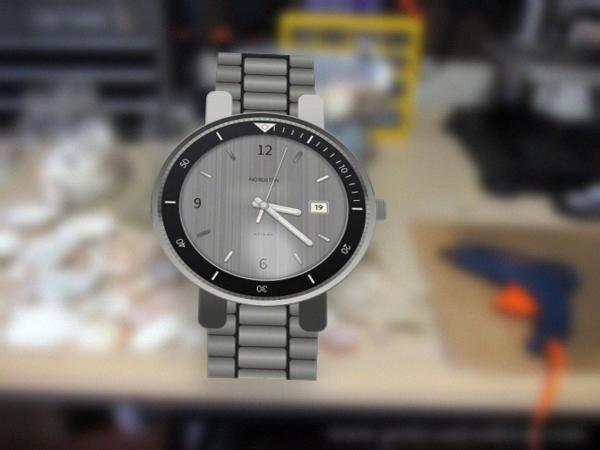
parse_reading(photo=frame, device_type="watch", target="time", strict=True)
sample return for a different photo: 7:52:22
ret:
3:22:03
